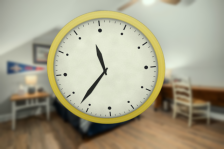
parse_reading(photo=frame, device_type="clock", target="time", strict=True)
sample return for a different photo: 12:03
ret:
11:37
